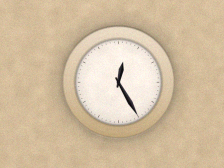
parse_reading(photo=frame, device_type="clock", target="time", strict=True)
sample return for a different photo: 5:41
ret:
12:25
